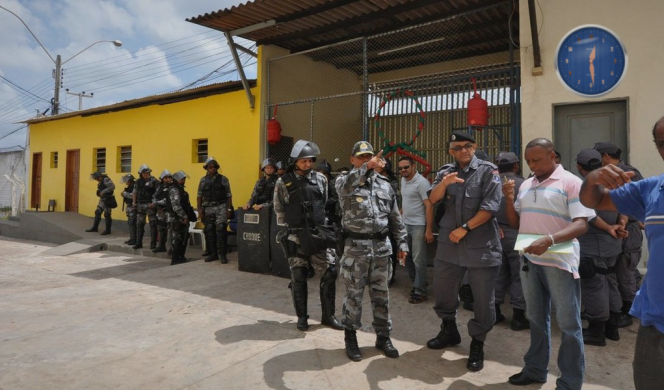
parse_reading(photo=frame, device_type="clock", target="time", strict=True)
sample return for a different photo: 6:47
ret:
12:29
